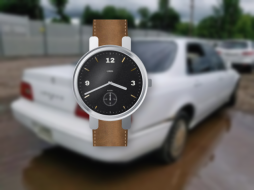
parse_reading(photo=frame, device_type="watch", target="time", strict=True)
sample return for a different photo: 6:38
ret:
3:41
